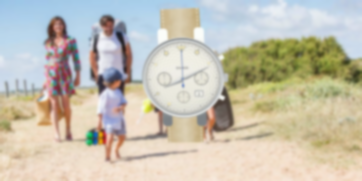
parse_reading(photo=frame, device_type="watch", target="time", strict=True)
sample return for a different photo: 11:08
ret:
8:11
